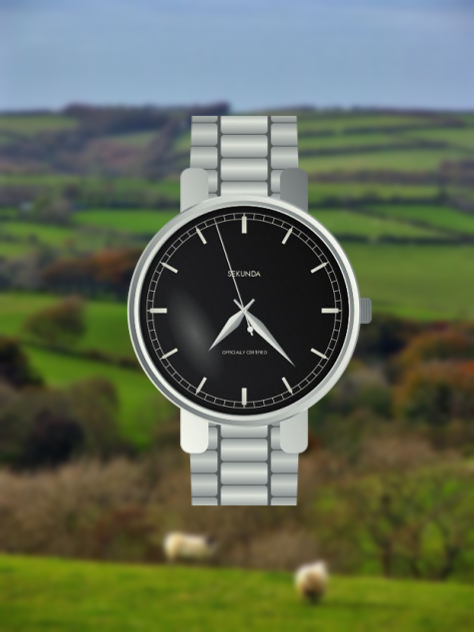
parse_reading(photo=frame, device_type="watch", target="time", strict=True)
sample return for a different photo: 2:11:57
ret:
7:22:57
